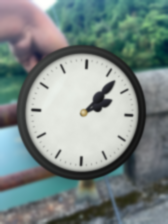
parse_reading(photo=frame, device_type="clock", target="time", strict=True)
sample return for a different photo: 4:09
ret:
2:07
